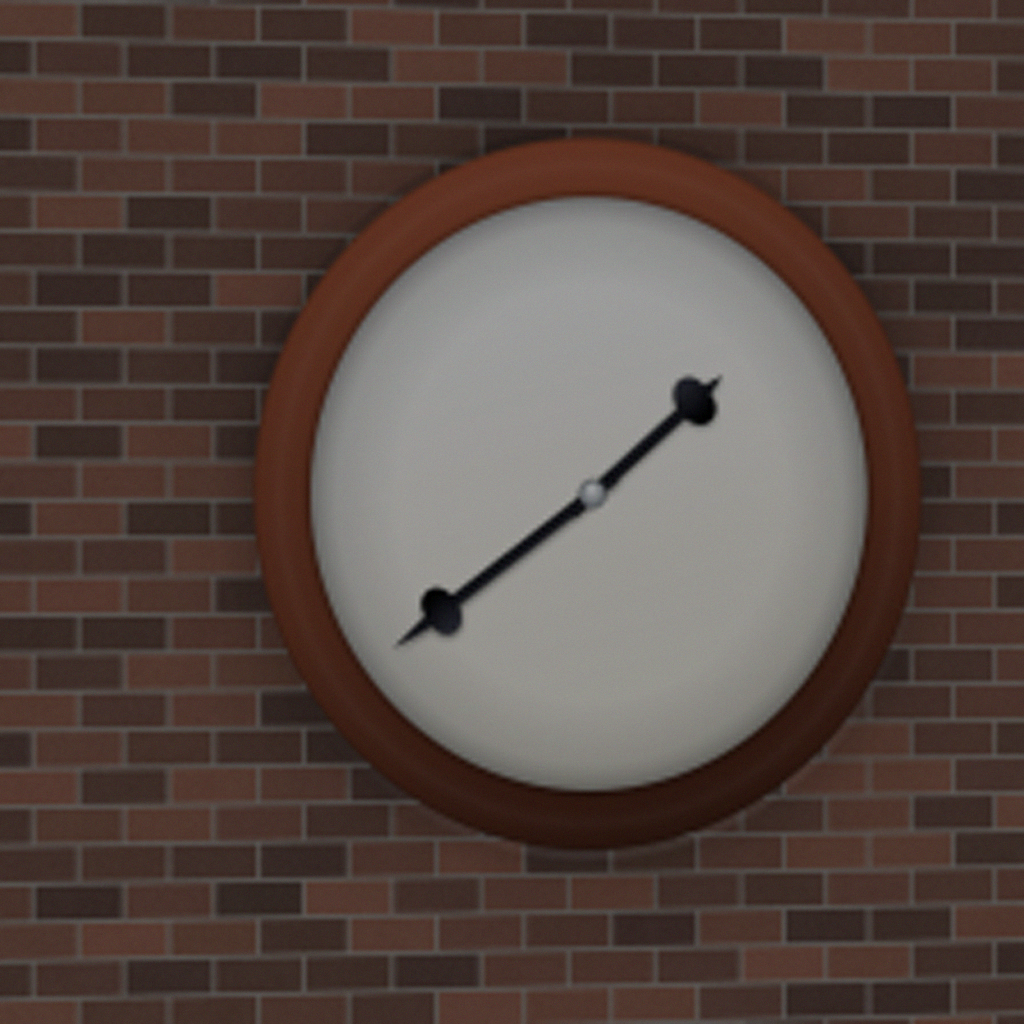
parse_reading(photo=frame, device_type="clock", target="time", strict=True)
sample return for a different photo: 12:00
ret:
1:39
